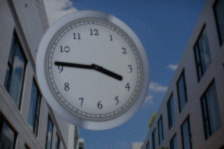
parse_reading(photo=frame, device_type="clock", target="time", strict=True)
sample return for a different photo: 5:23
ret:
3:46
